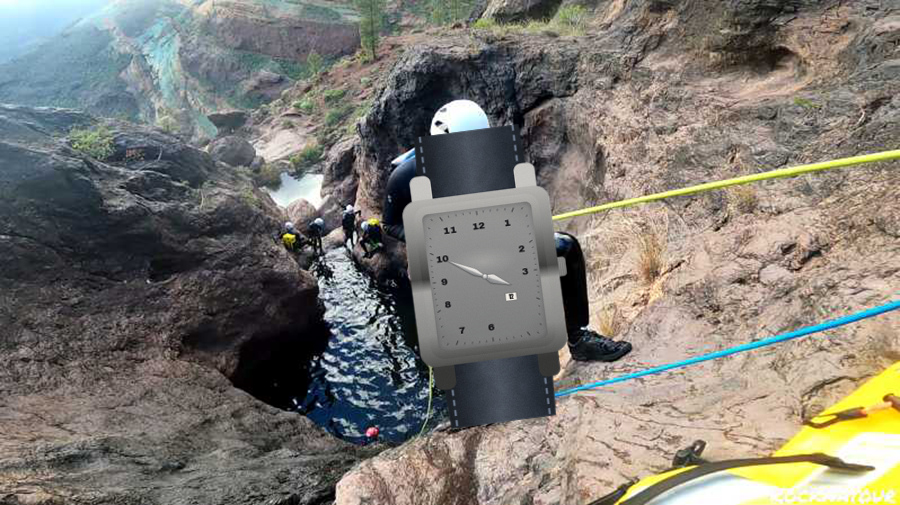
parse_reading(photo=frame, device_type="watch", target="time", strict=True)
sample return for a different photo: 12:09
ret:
3:50
